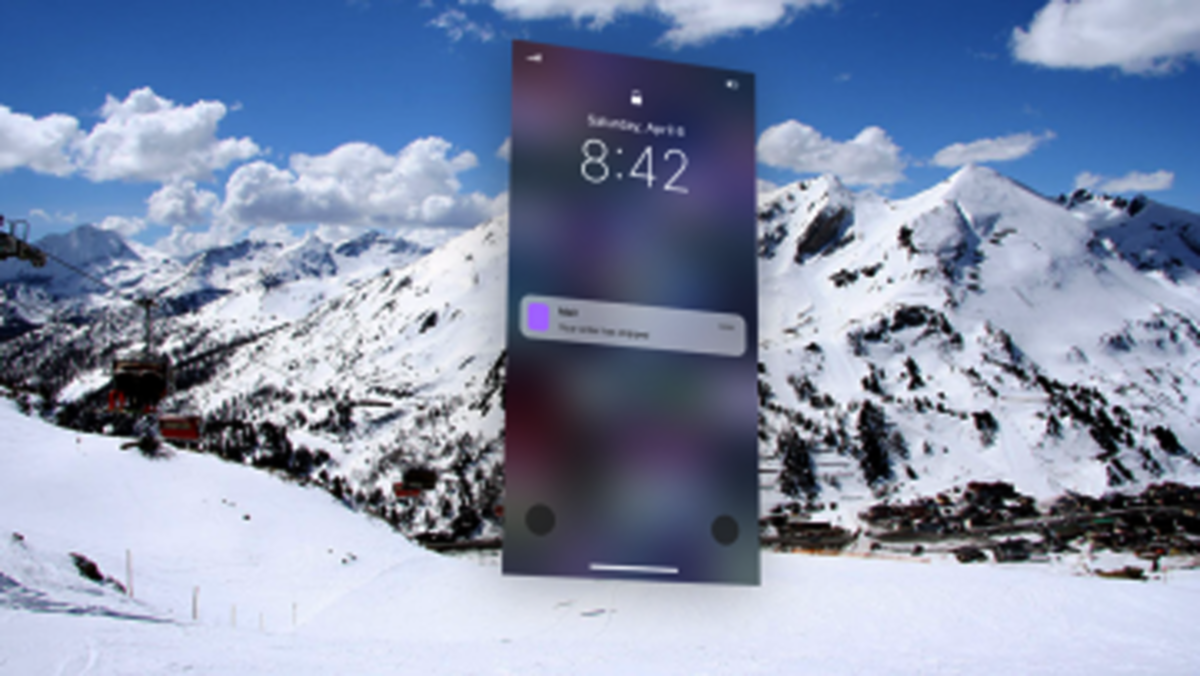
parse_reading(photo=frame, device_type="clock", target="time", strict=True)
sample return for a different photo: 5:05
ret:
8:42
